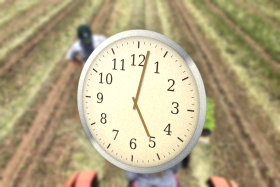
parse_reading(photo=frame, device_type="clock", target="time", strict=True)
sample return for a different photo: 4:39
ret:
5:02
